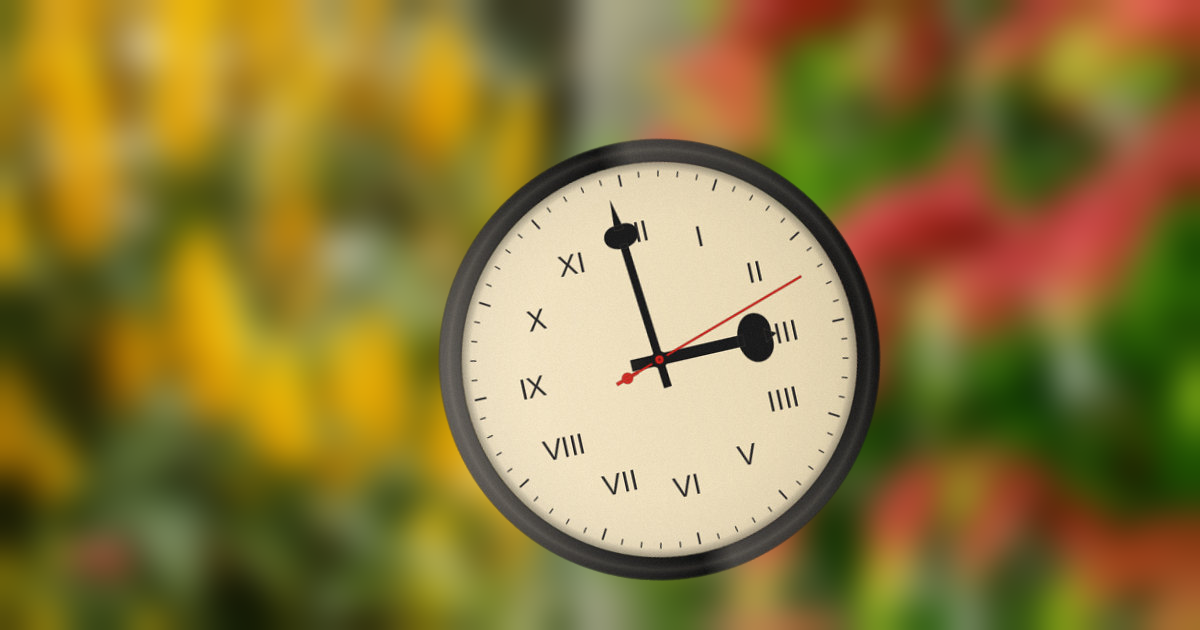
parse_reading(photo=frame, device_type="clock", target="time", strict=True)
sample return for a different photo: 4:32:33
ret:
2:59:12
